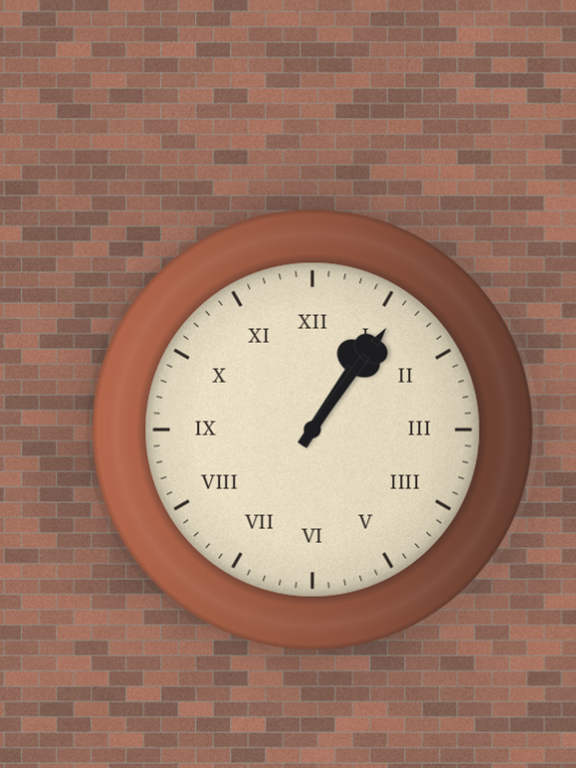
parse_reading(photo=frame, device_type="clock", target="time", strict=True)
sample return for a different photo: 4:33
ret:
1:06
